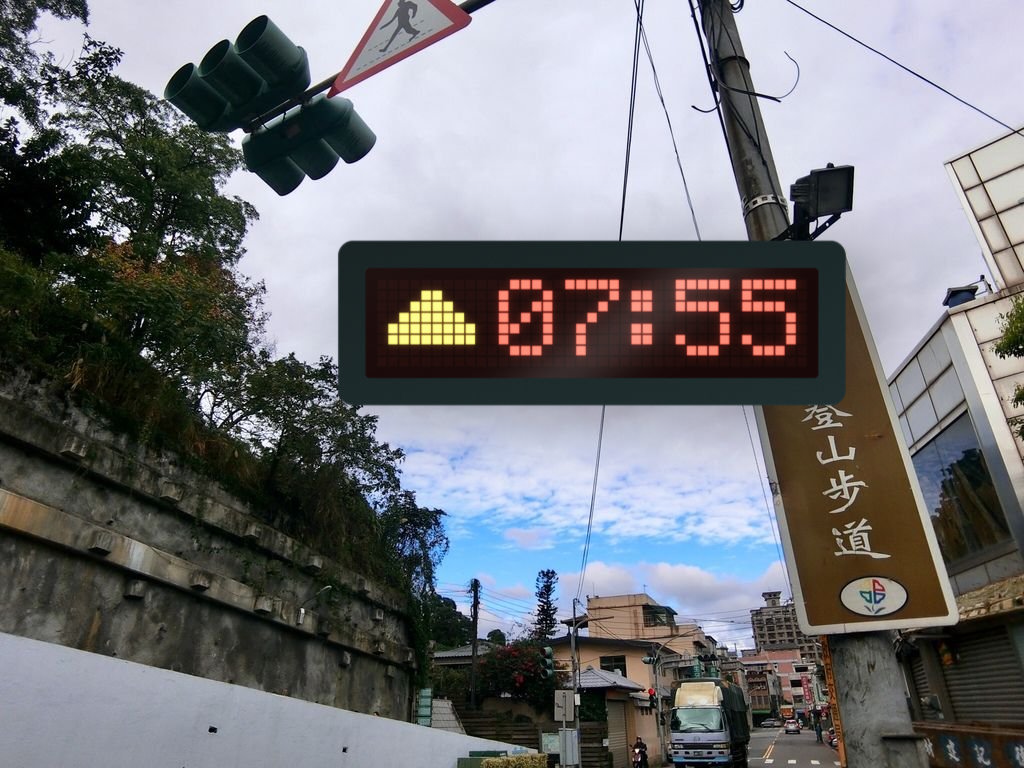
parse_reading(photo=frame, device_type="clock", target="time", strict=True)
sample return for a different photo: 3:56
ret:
7:55
